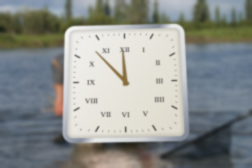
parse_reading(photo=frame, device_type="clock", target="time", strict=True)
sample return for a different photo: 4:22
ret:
11:53
